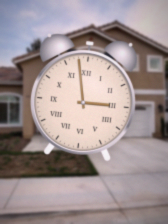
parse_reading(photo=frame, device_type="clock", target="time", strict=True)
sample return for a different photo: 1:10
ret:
2:58
